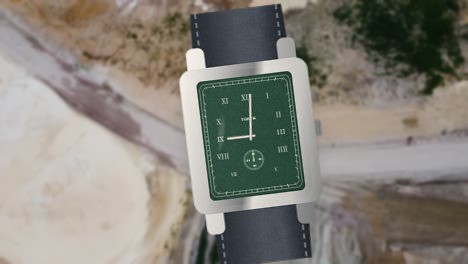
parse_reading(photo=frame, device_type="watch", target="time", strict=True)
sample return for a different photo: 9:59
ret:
9:01
